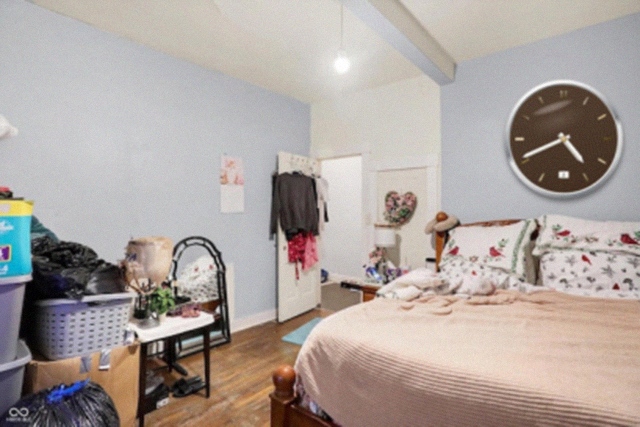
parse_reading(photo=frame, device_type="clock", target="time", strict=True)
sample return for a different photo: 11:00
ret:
4:41
